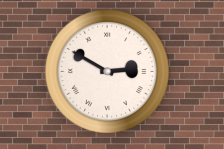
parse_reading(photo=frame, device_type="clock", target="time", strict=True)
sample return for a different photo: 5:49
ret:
2:50
